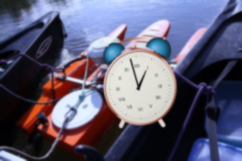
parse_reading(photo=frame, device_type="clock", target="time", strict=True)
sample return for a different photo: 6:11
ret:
12:58
